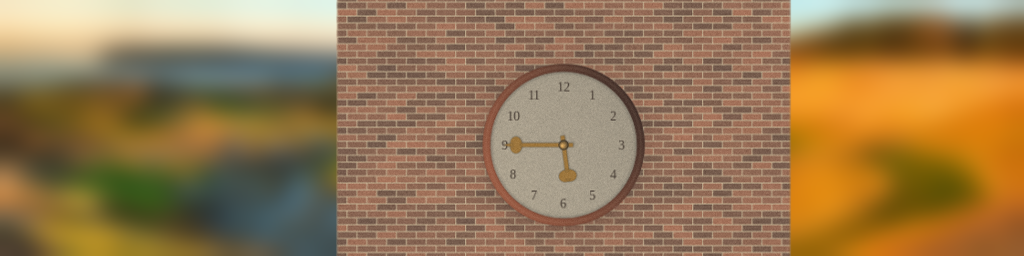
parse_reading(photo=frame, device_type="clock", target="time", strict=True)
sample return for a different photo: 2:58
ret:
5:45
